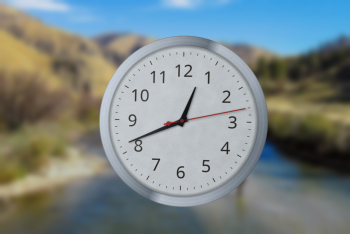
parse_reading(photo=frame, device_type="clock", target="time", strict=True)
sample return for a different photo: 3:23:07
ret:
12:41:13
